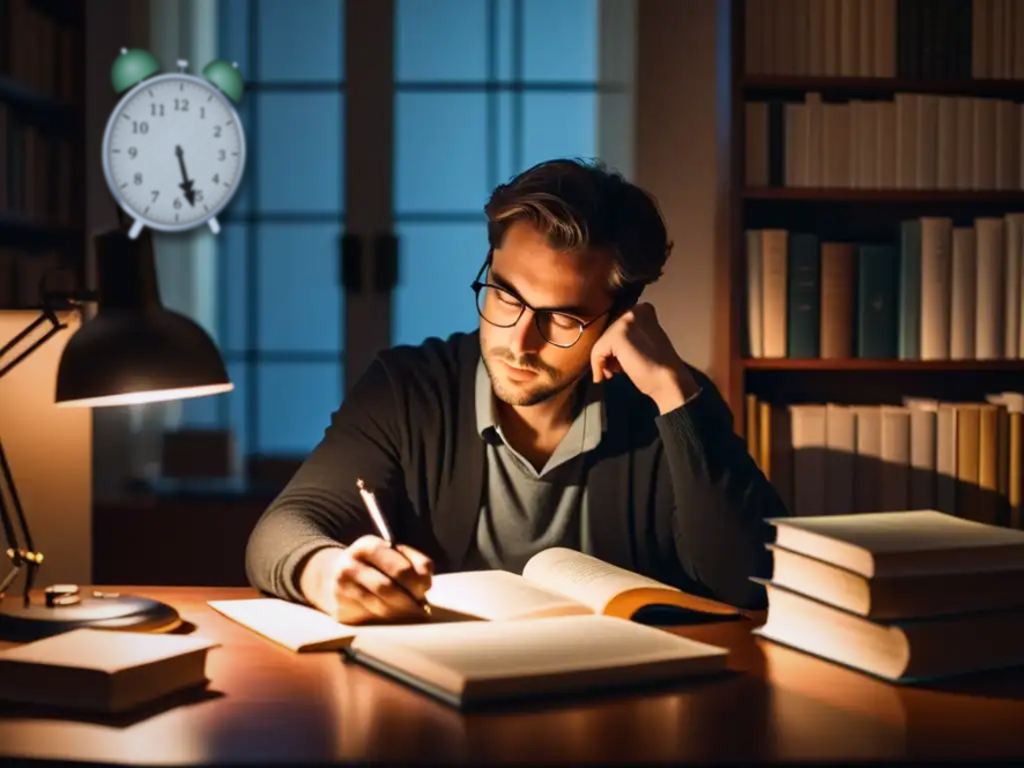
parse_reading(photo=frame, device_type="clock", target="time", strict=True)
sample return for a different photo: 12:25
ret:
5:27
